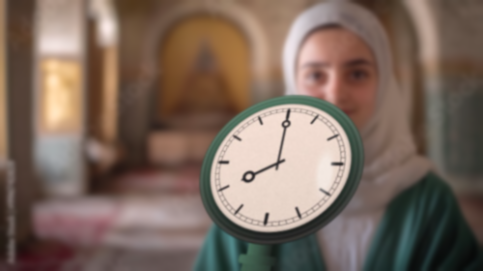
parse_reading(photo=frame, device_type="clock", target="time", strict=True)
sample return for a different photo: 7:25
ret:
8:00
